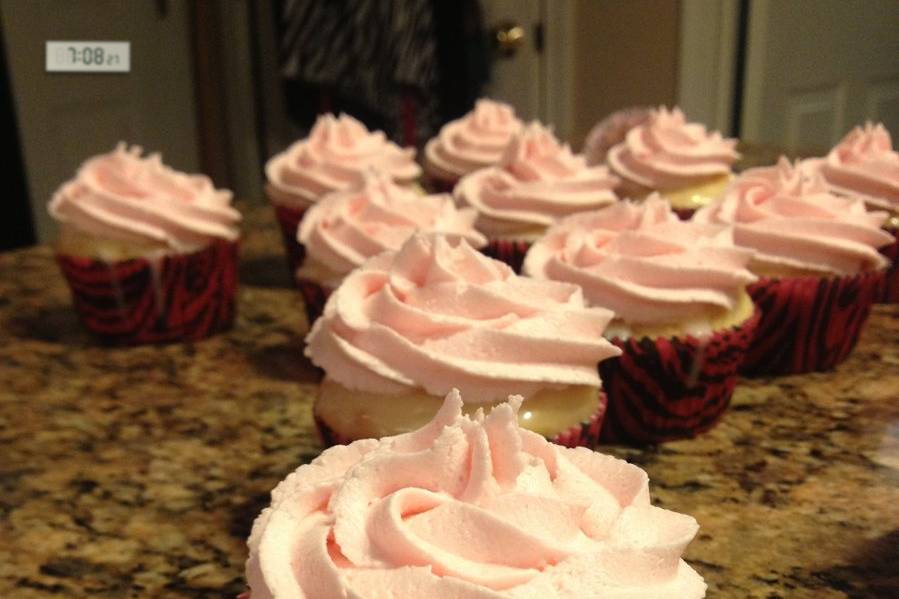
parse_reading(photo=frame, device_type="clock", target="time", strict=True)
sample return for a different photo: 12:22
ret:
7:08
